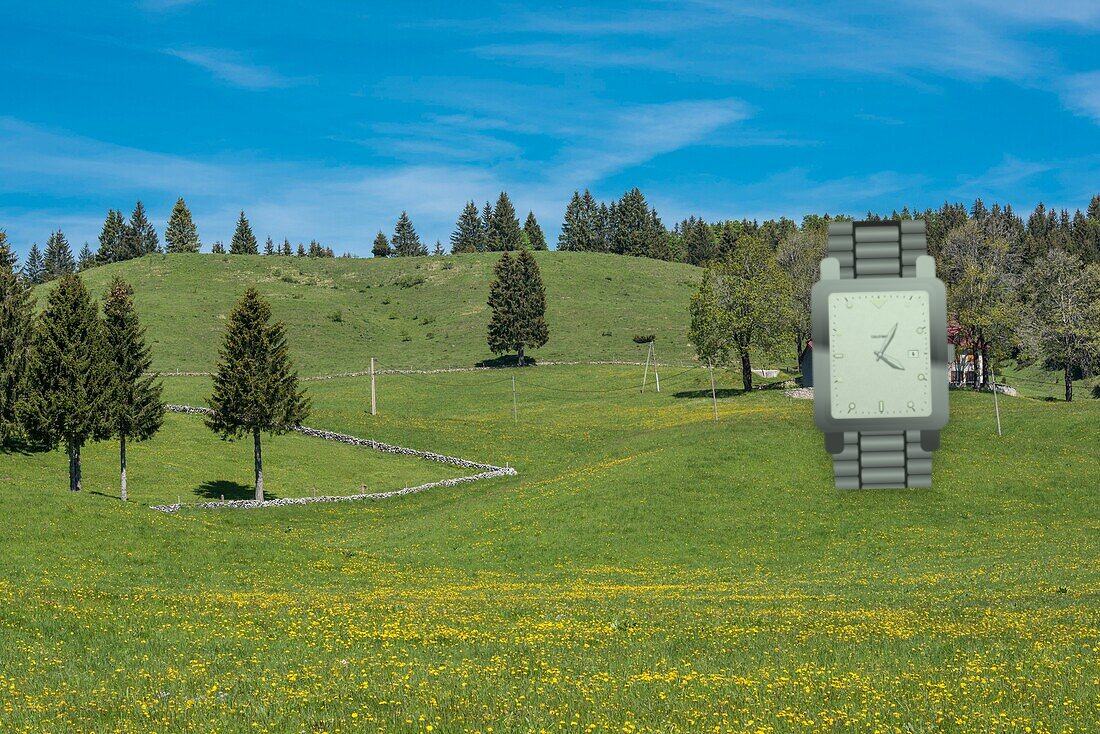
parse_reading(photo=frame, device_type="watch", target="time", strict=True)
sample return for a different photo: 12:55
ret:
4:05
